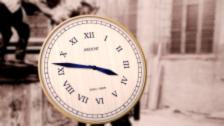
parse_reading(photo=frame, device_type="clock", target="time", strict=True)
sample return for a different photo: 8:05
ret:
3:47
